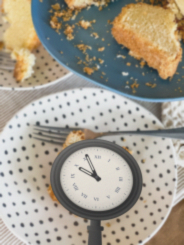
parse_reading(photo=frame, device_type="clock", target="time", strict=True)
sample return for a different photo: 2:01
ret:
9:56
